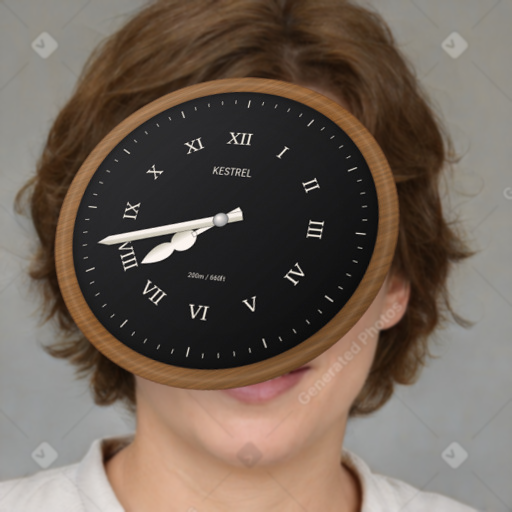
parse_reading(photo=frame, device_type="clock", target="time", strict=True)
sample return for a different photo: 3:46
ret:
7:42
